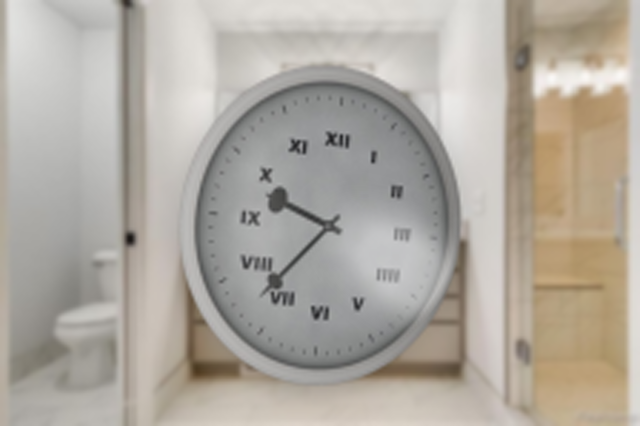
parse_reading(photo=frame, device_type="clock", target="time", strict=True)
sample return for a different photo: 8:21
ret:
9:37
